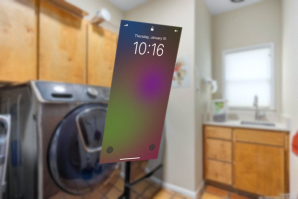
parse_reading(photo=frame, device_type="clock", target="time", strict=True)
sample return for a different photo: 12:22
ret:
10:16
